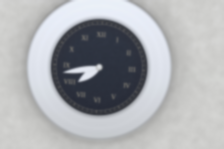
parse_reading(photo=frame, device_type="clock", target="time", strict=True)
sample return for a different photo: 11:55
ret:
7:43
